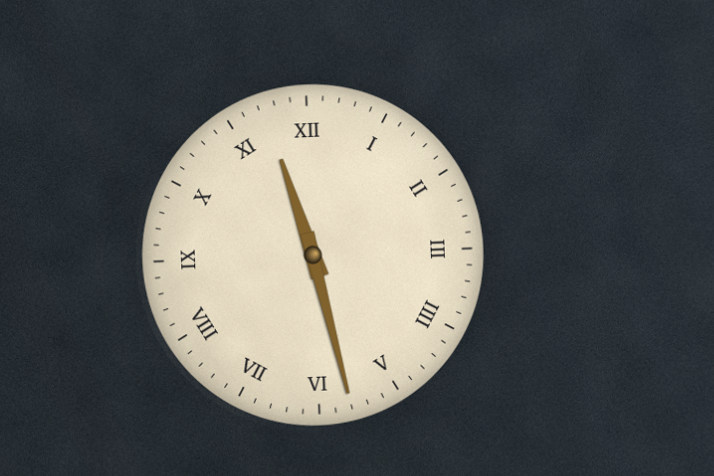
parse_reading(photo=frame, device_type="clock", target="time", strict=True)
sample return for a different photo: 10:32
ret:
11:28
